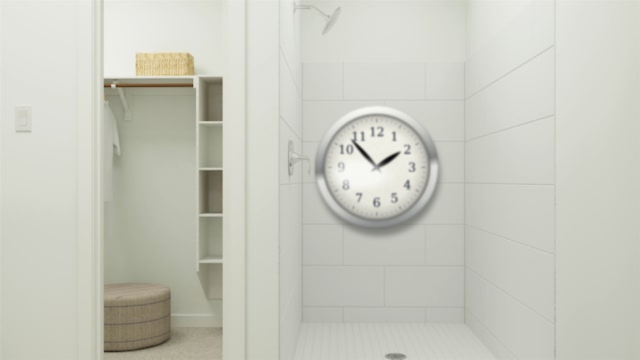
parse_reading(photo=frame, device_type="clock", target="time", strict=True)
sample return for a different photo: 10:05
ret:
1:53
